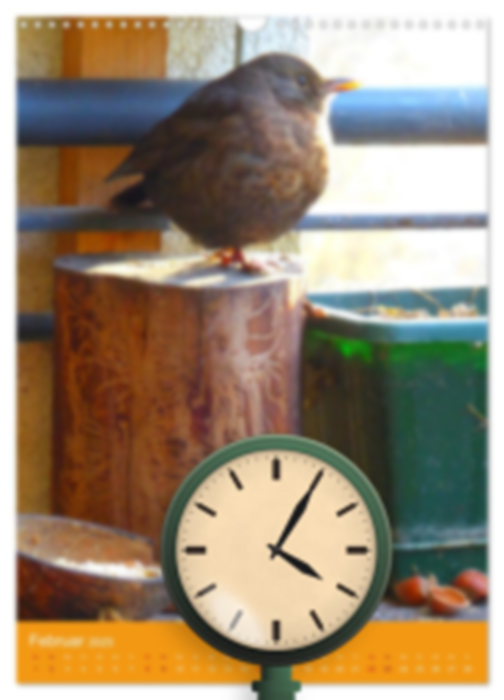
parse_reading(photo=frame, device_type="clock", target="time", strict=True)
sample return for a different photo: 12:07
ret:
4:05
